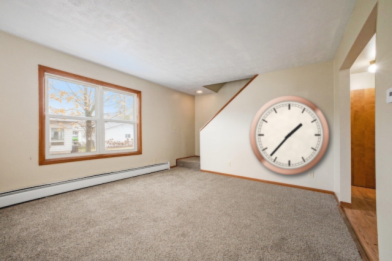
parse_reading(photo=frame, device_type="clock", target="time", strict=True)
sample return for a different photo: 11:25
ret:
1:37
